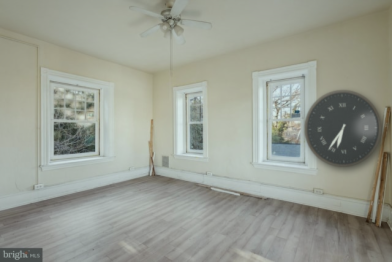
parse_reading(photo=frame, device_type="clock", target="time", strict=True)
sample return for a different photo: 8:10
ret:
6:36
